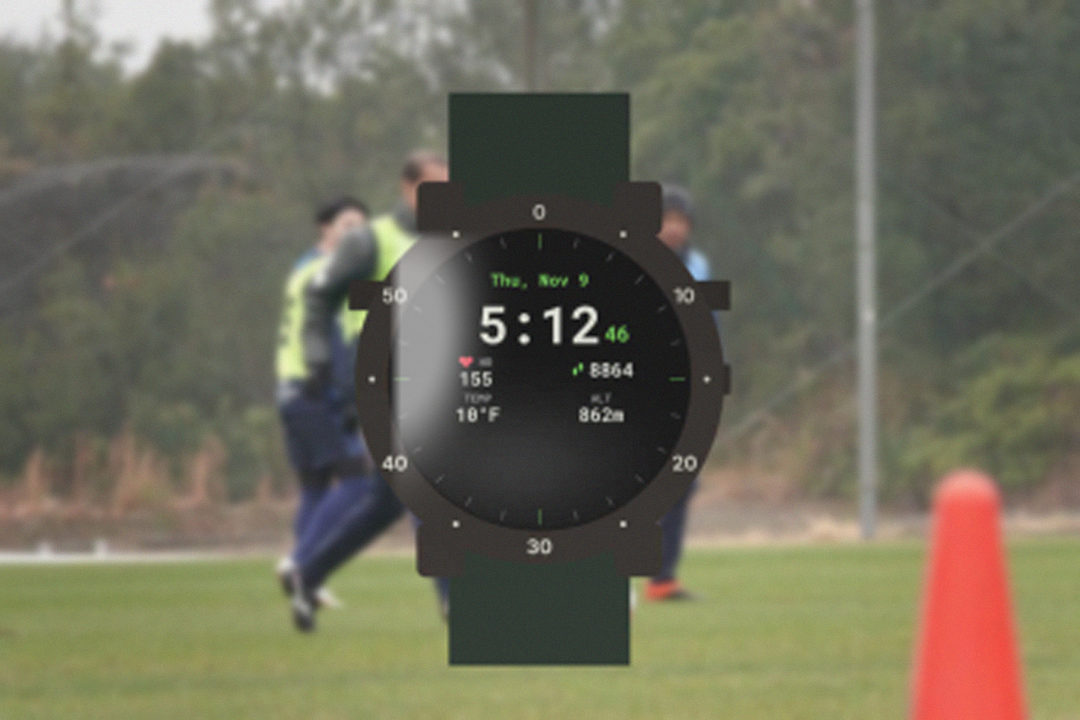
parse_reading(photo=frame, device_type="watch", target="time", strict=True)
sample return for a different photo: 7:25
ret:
5:12
